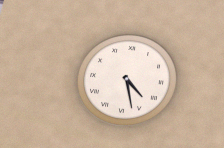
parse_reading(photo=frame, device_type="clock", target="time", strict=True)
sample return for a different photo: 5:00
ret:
4:27
